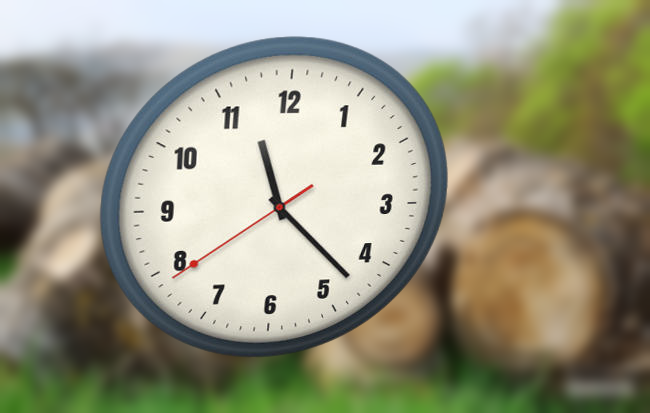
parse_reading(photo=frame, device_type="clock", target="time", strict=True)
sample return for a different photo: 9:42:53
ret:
11:22:39
